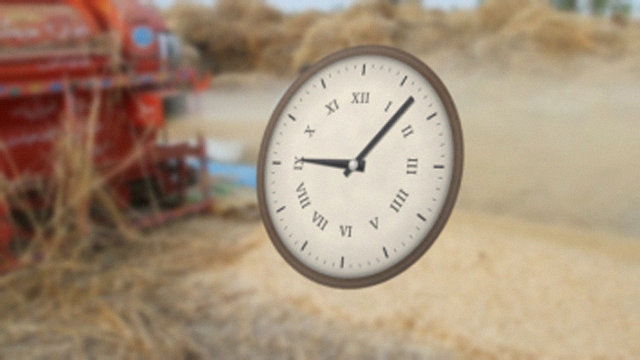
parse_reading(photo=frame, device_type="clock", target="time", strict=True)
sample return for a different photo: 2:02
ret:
9:07
